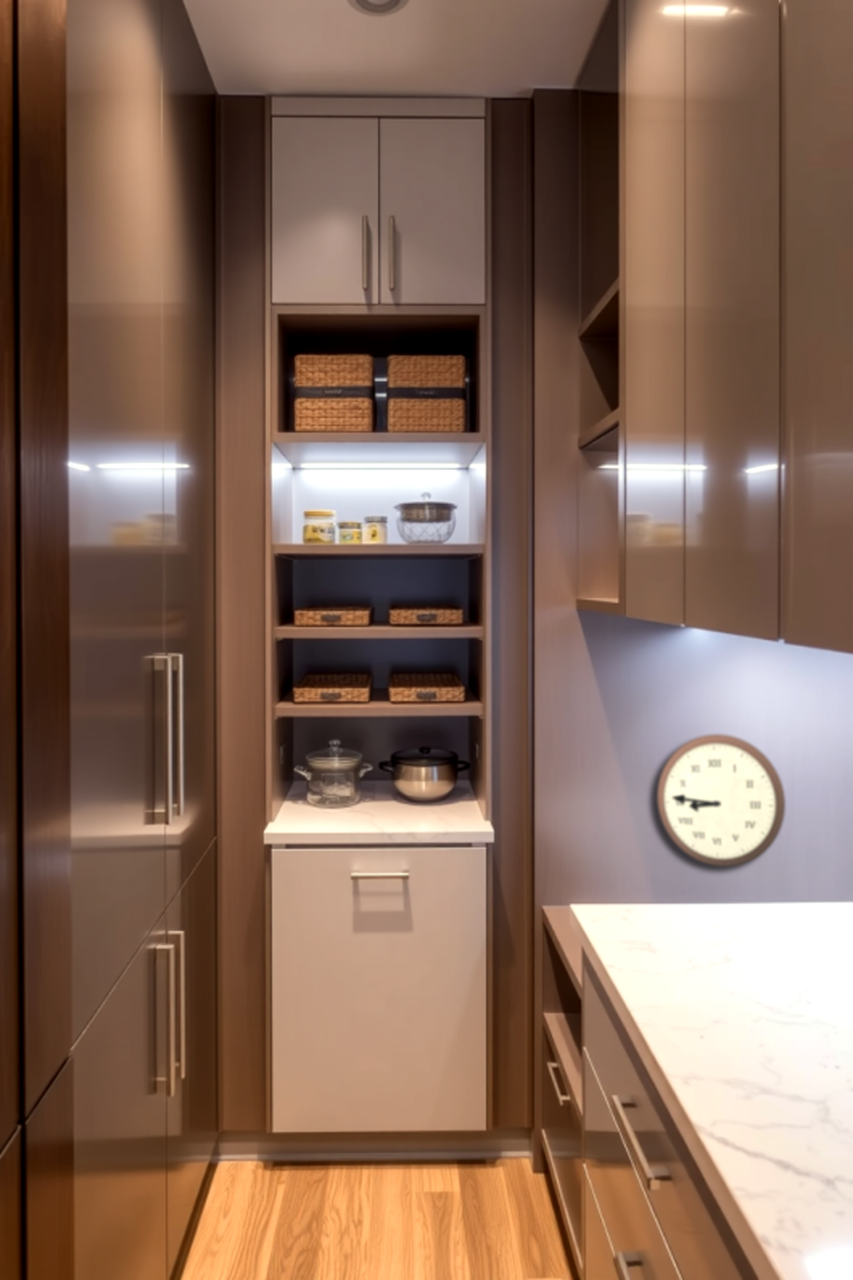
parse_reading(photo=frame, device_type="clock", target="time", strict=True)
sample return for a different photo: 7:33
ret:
8:46
